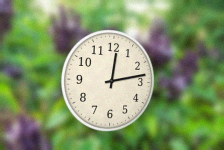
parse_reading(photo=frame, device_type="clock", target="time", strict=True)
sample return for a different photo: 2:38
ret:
12:13
